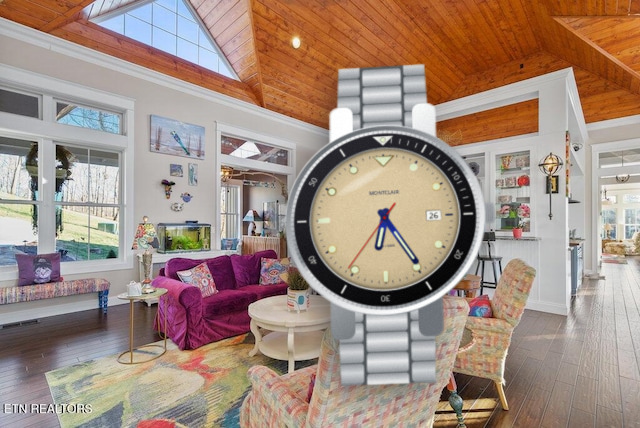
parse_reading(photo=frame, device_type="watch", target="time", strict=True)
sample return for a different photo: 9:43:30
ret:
6:24:36
